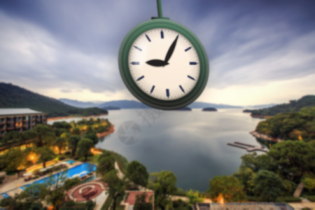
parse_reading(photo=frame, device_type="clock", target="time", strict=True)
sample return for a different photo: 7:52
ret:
9:05
